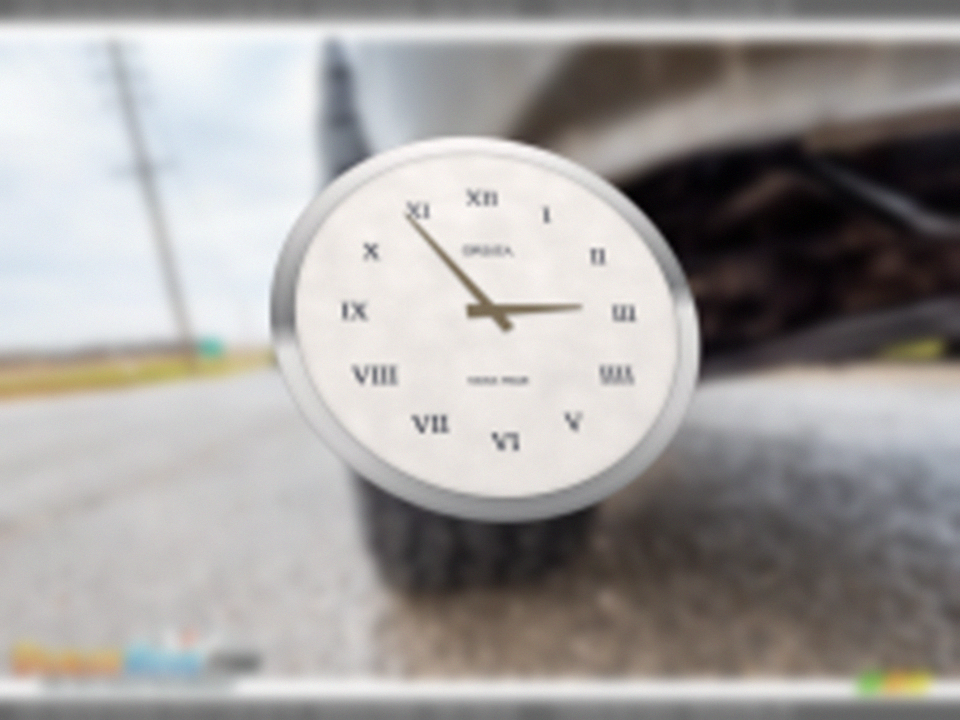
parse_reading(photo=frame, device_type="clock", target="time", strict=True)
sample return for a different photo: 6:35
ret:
2:54
